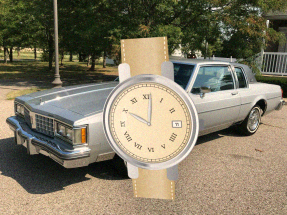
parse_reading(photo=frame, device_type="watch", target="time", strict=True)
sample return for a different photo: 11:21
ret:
10:01
